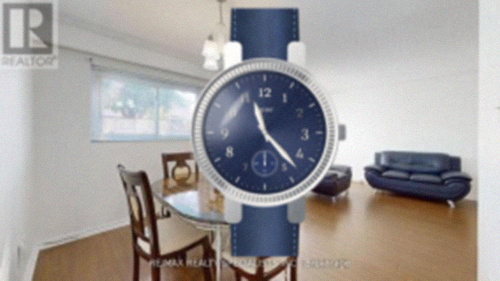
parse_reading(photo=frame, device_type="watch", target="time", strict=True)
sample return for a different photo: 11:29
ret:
11:23
